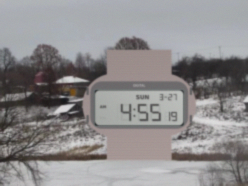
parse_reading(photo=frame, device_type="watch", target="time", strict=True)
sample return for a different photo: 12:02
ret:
4:55
